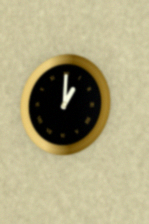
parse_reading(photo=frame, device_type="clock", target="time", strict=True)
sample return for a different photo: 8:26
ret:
1:00
